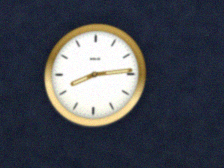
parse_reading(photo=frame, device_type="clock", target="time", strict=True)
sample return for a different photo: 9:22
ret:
8:14
